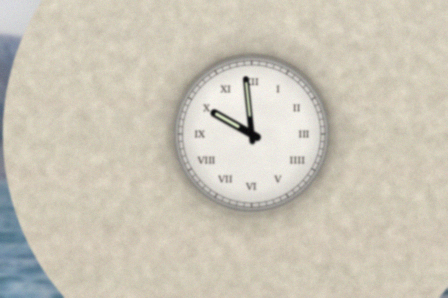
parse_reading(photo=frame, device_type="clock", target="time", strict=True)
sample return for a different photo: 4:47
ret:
9:59
